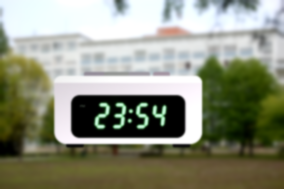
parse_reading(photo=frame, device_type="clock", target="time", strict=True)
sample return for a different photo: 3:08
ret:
23:54
